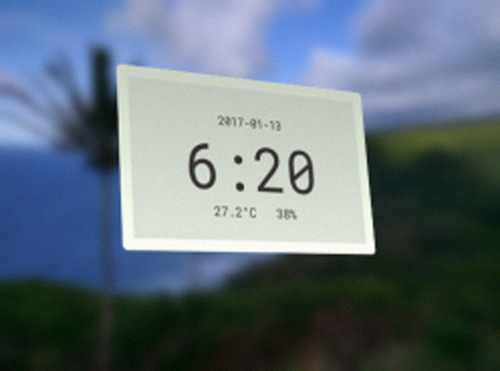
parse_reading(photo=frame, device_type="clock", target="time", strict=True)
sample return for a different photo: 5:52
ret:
6:20
